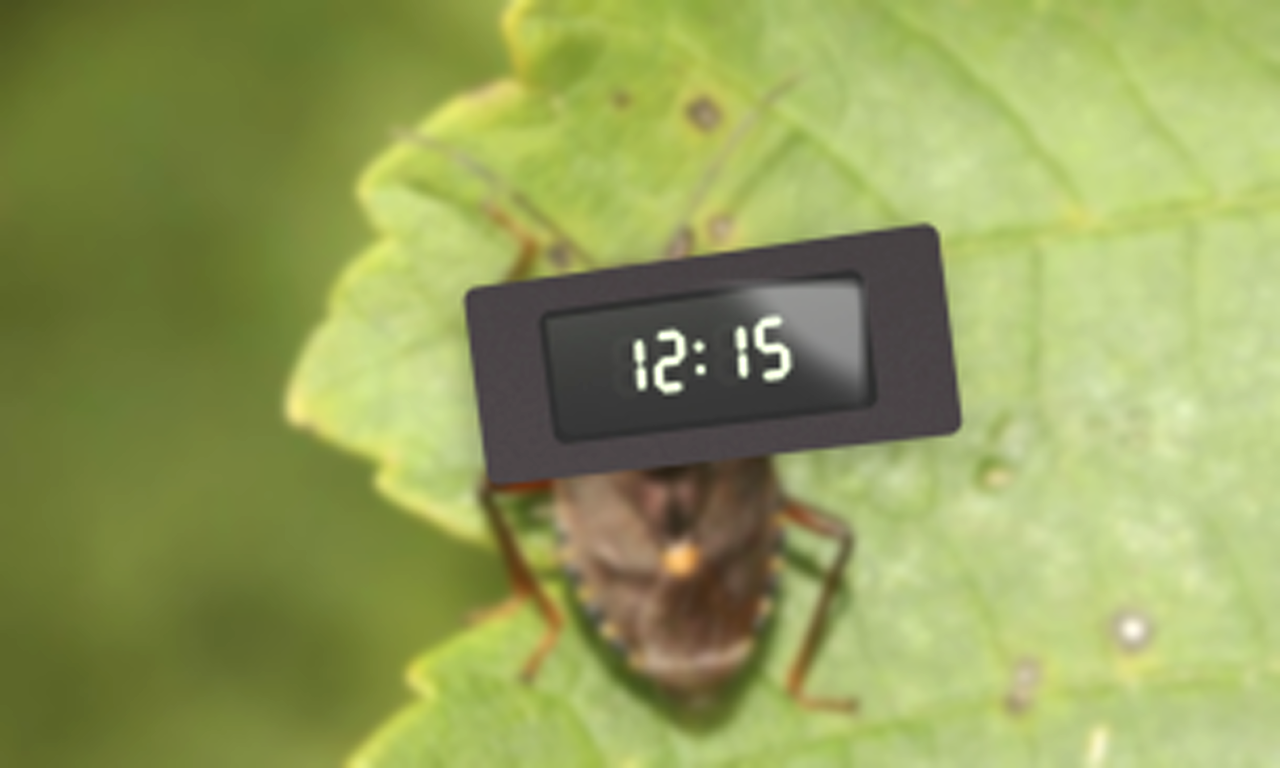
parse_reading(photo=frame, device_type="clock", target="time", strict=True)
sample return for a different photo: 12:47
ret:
12:15
